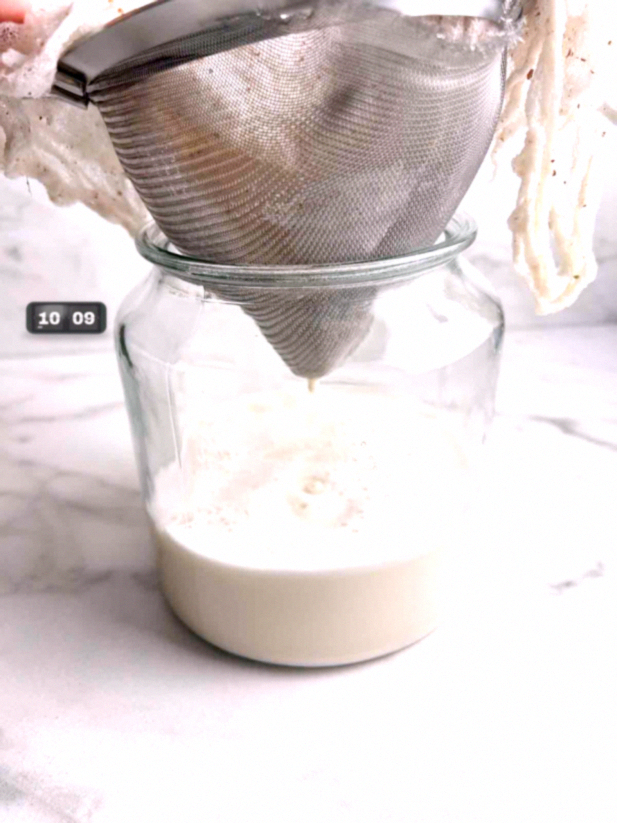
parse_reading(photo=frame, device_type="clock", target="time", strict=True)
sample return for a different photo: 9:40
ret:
10:09
